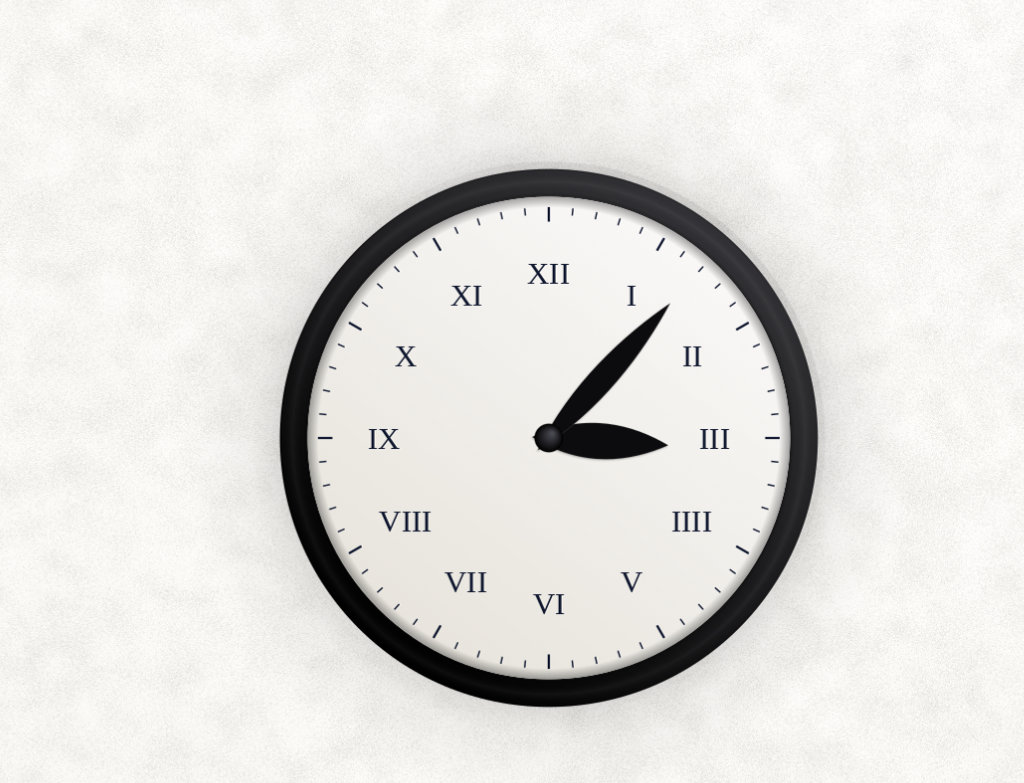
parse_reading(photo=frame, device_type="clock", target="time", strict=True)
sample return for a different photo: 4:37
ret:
3:07
